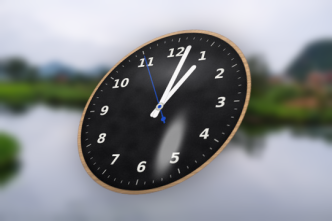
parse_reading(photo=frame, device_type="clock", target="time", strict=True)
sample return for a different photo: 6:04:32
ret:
1:01:55
